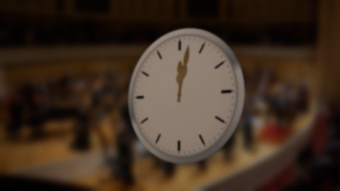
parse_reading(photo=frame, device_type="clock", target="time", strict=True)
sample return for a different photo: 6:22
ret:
12:02
